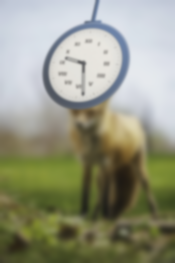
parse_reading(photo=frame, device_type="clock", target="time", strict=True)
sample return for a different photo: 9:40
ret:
9:28
